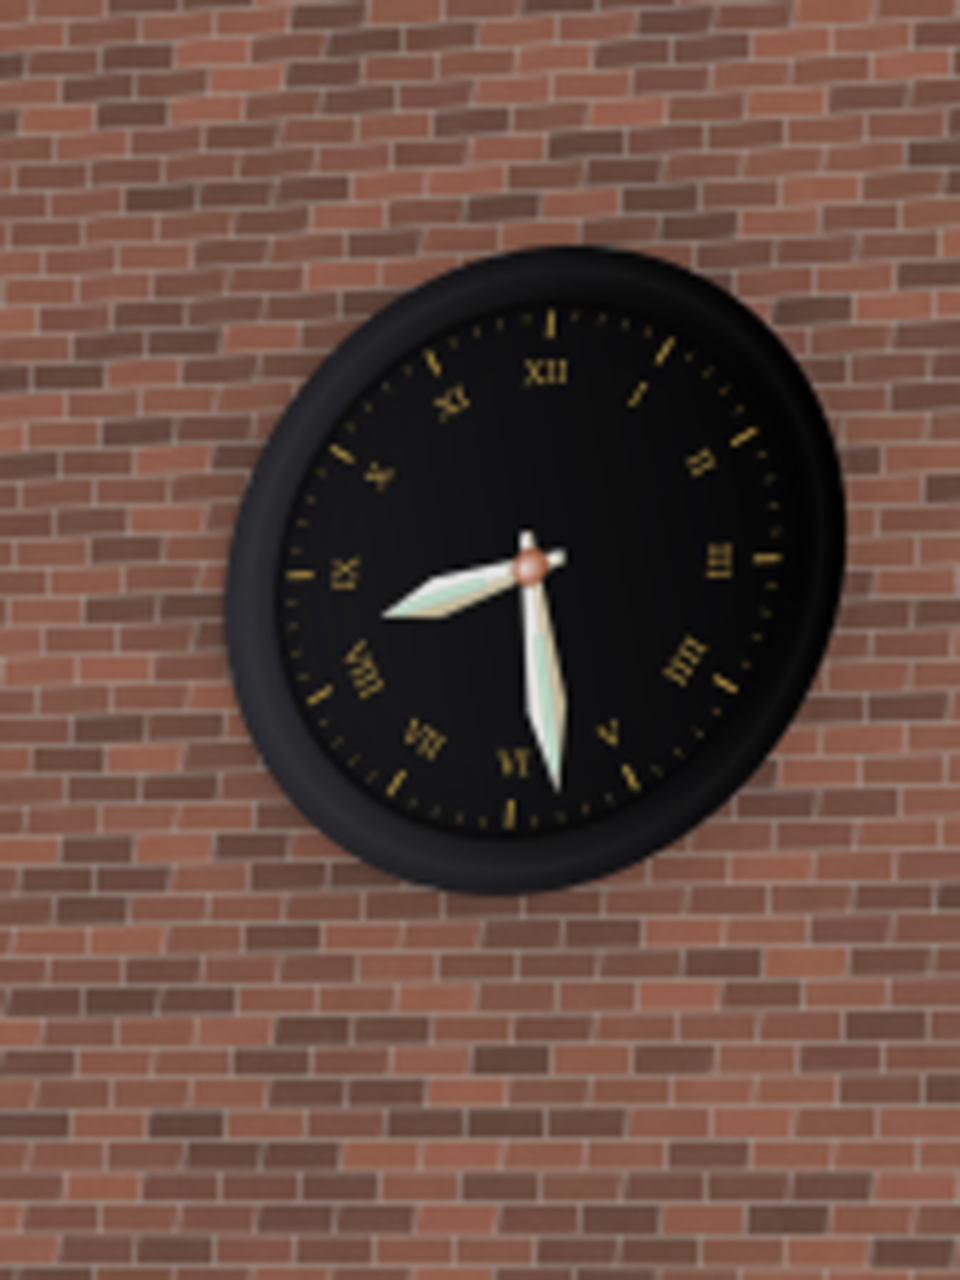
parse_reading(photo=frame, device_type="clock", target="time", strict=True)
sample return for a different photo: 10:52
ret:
8:28
